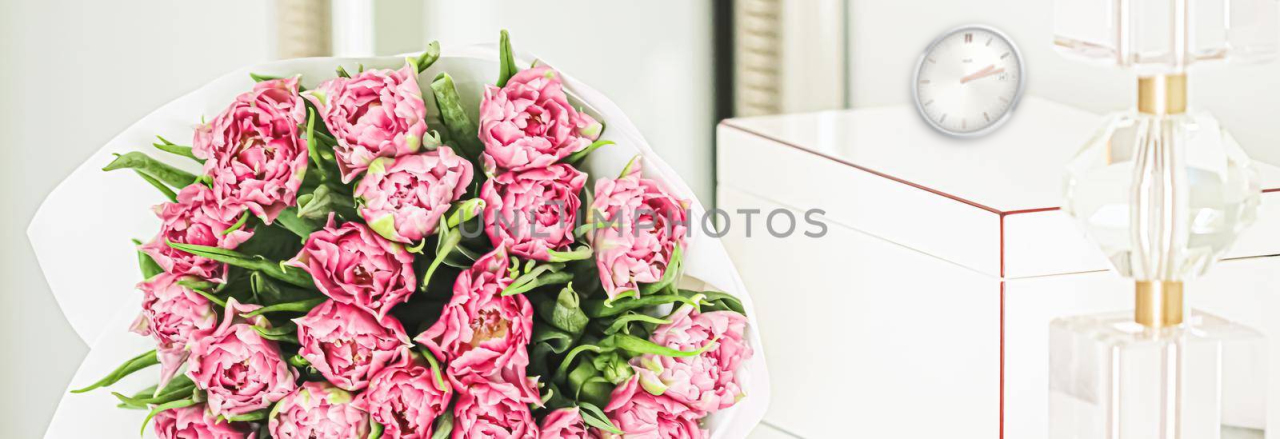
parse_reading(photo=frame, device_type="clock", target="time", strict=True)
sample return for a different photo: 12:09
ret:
2:13
